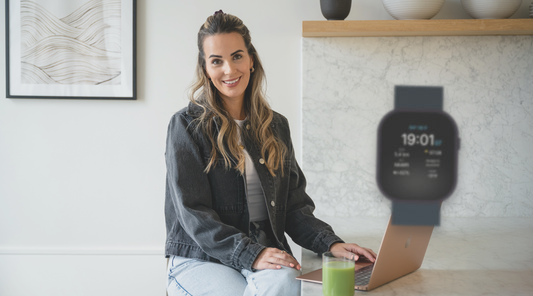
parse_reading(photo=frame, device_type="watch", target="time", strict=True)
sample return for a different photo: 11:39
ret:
19:01
